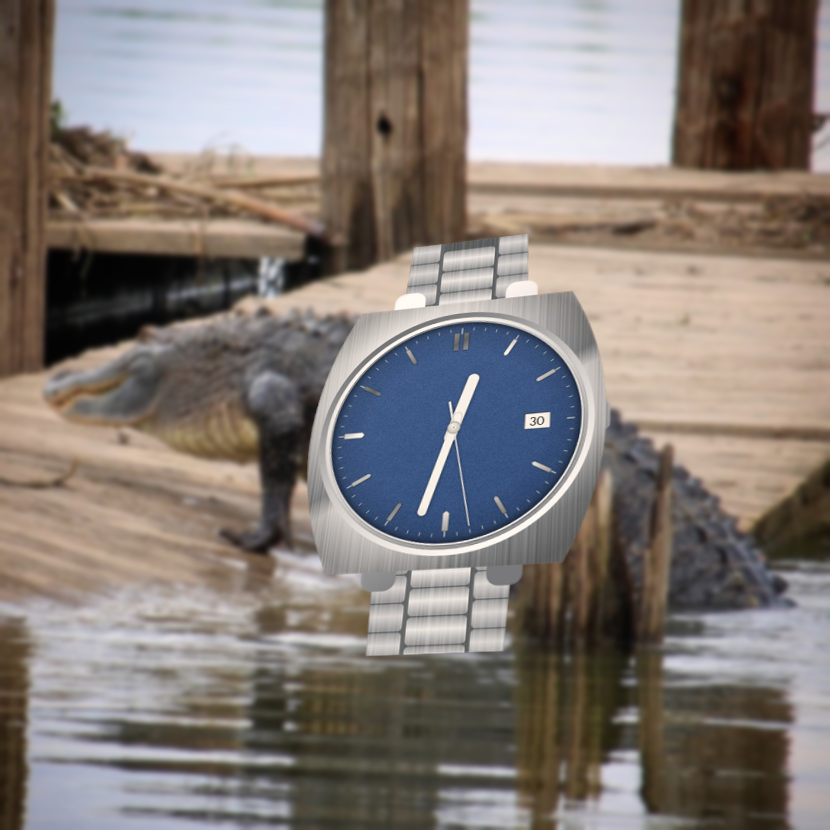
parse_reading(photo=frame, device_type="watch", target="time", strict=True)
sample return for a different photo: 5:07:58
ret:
12:32:28
